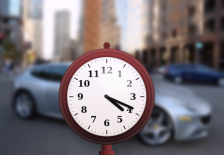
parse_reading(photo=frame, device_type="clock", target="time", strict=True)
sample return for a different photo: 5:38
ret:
4:19
